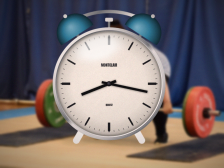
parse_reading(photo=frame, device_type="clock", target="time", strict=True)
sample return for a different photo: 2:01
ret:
8:17
